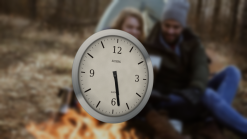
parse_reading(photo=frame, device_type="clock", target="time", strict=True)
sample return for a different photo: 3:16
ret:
5:28
